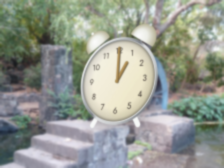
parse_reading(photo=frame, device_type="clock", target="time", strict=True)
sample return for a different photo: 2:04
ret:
1:00
